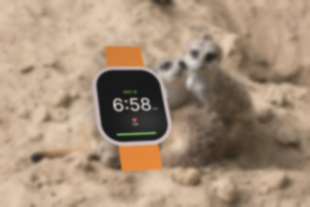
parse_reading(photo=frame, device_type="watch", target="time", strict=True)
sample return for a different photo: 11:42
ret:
6:58
